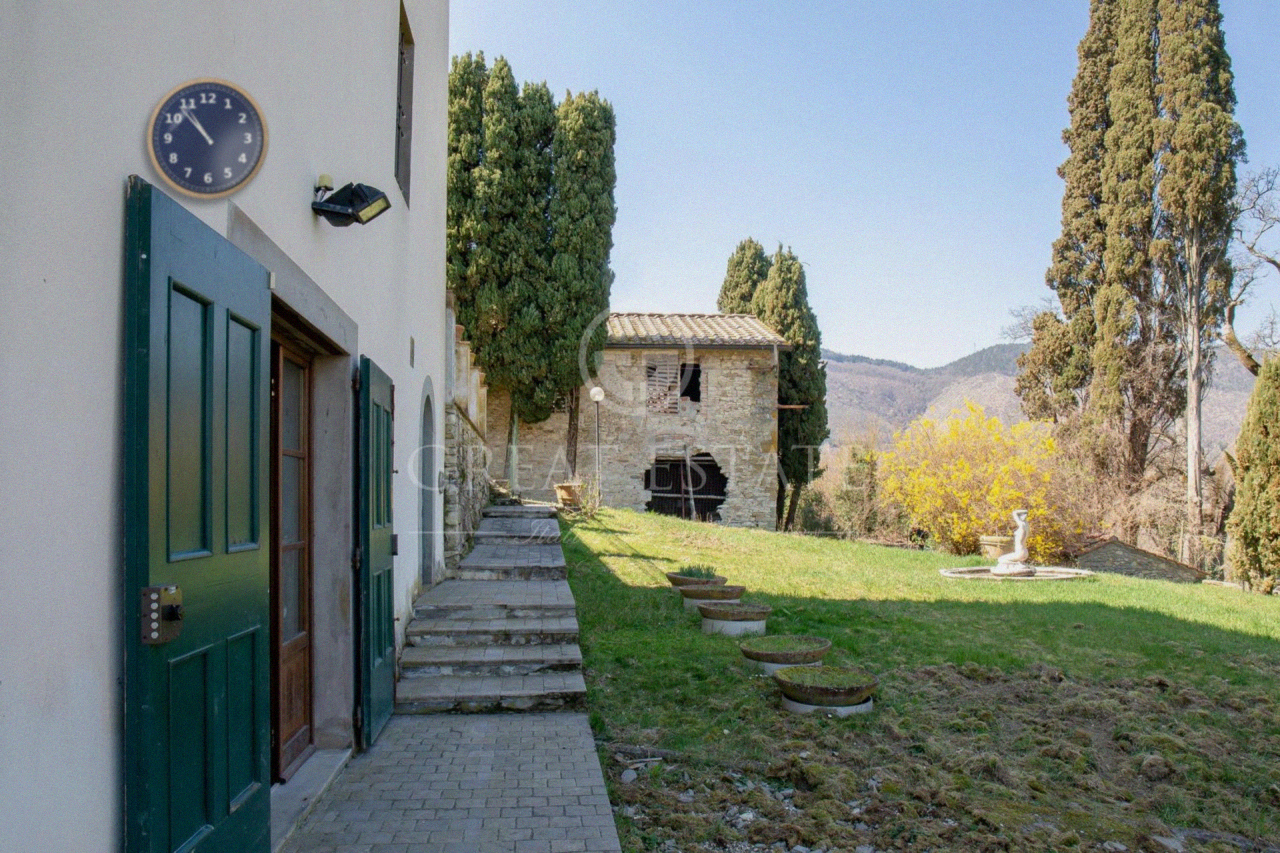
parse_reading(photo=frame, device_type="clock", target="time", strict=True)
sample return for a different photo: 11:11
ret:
10:53
